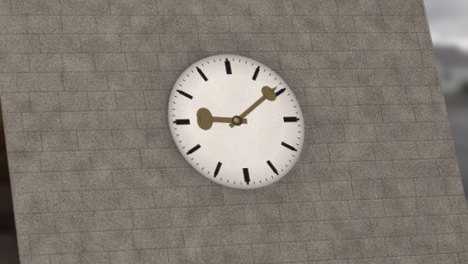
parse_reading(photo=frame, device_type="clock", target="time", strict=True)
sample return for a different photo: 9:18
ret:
9:09
